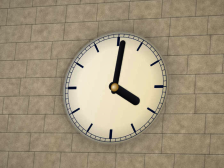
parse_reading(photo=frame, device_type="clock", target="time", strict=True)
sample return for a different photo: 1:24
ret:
4:01
